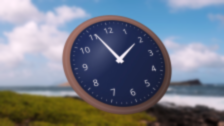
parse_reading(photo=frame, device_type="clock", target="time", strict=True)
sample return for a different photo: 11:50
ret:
1:56
